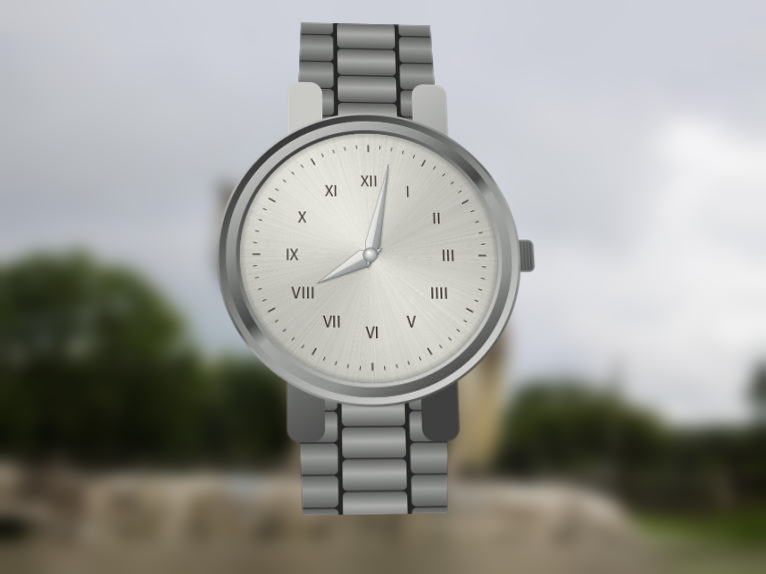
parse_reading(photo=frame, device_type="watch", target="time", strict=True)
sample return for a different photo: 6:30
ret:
8:02
